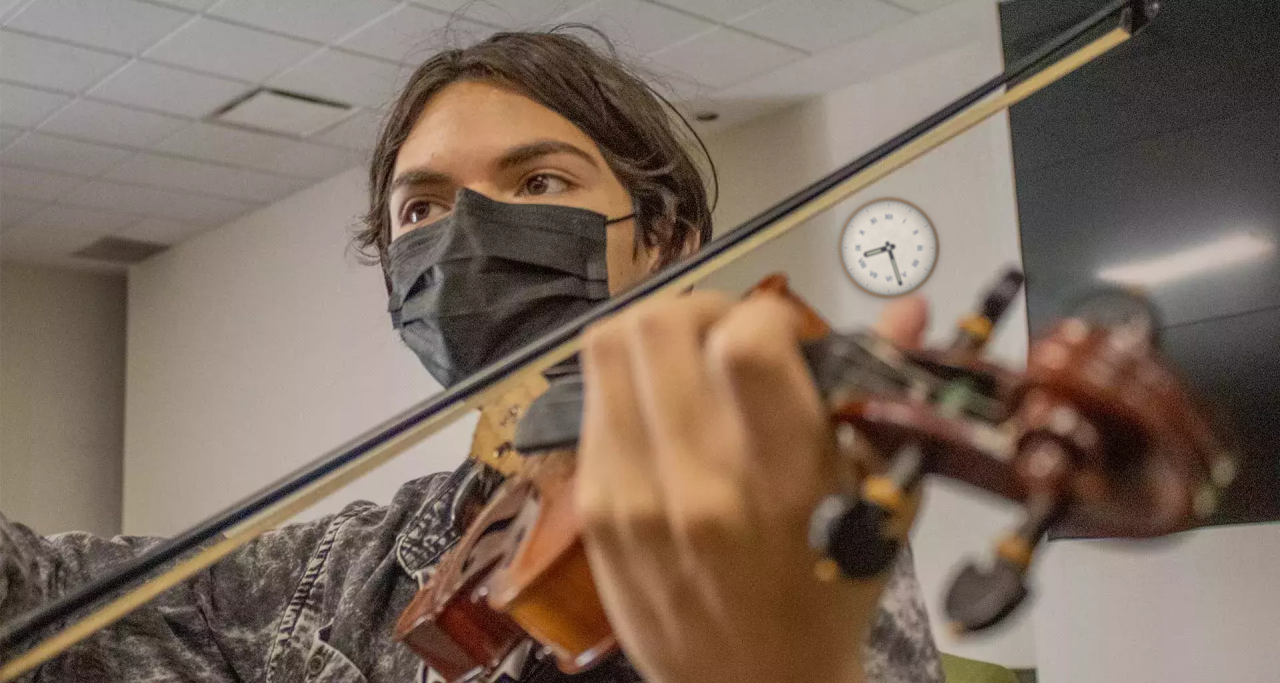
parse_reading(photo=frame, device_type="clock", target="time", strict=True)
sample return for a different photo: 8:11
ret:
8:27
